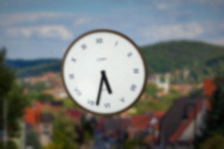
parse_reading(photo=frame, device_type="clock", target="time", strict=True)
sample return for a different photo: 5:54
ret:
5:33
